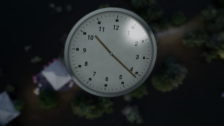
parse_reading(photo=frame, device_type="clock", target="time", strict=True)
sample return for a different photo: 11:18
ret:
10:21
